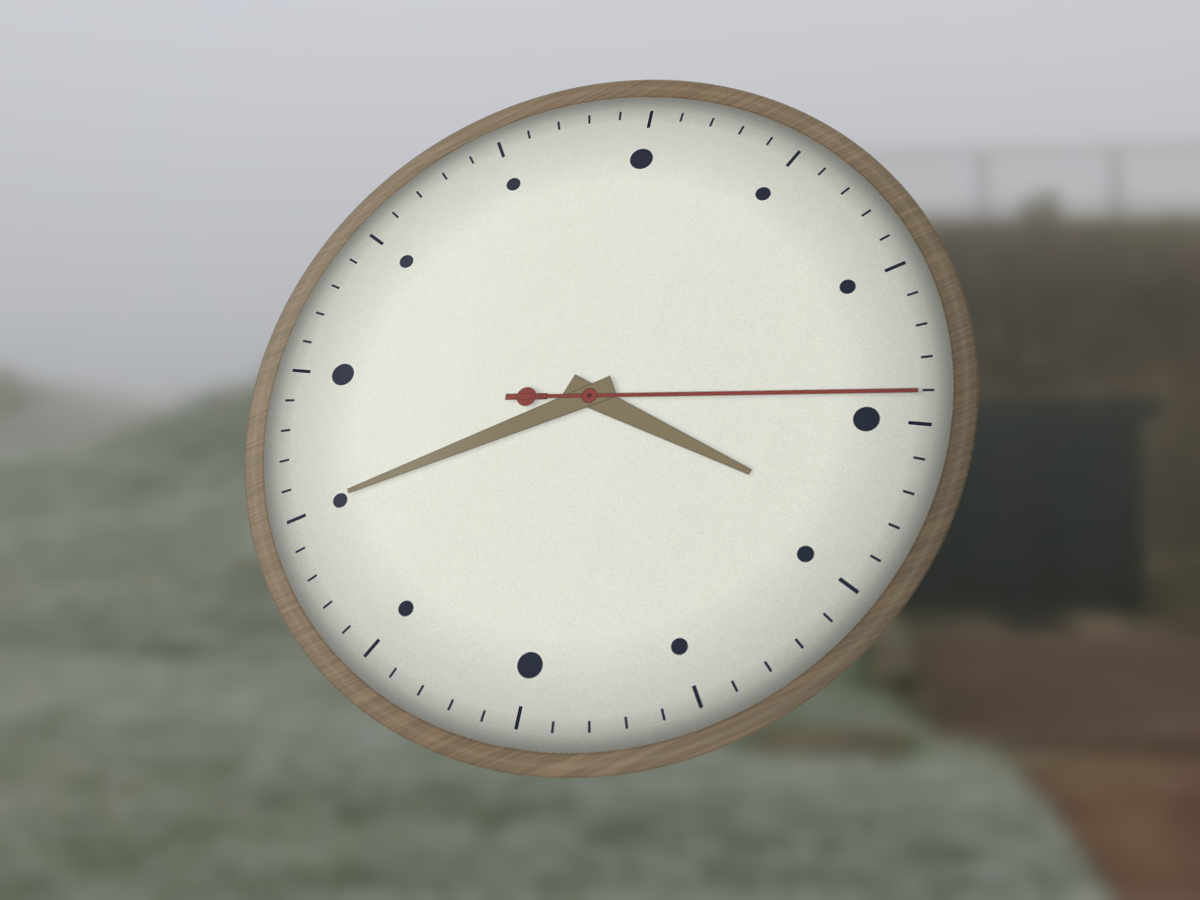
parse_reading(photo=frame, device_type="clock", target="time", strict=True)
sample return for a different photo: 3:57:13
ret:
3:40:14
